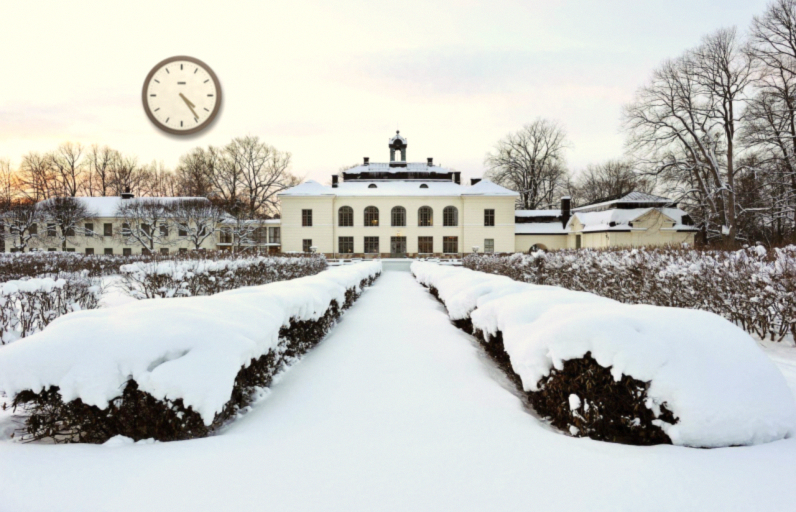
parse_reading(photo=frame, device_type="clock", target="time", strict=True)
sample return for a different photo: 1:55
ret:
4:24
